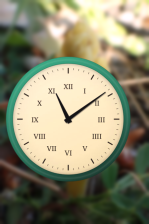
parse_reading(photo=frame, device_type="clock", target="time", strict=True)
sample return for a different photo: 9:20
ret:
11:09
